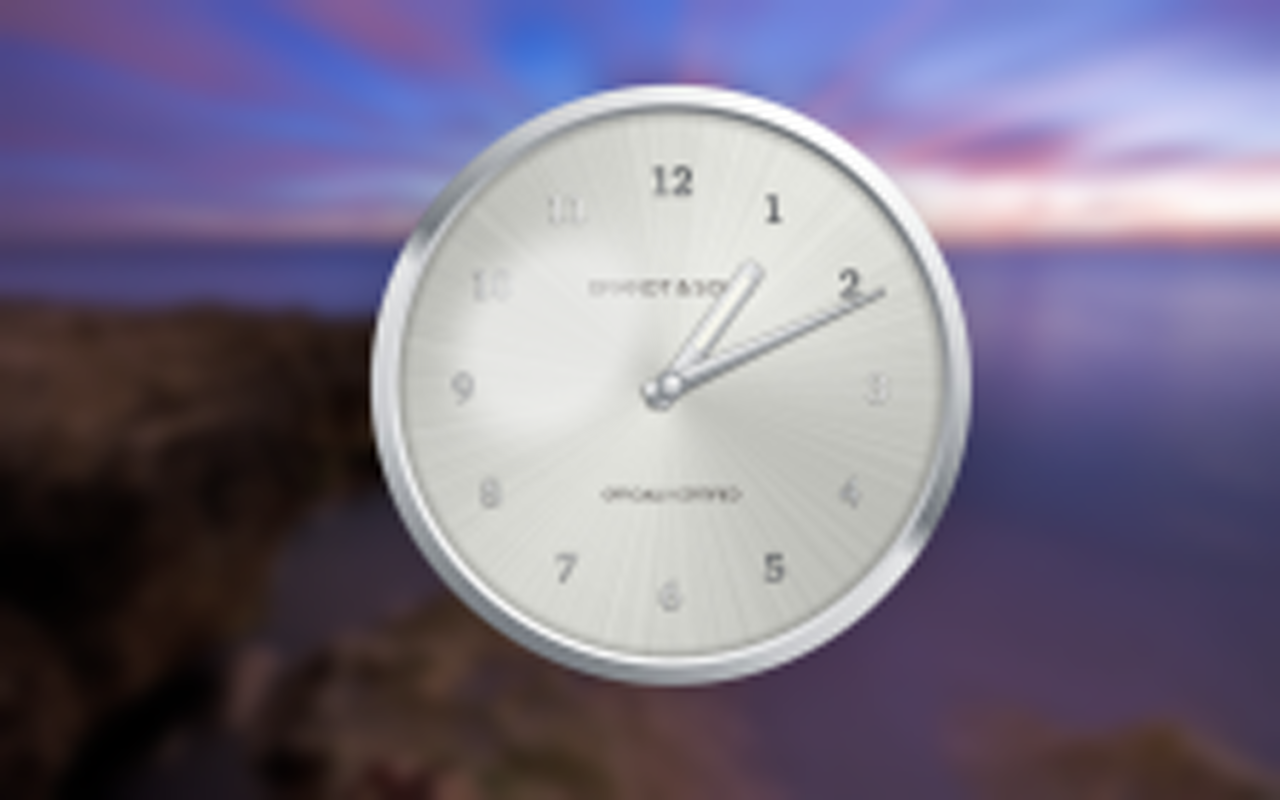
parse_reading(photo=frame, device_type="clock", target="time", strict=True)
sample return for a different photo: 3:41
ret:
1:11
